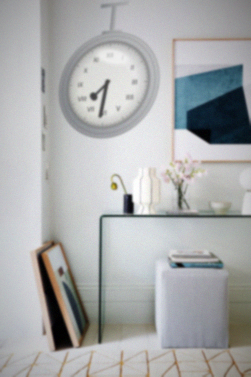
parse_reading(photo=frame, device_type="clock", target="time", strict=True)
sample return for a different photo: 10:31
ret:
7:31
